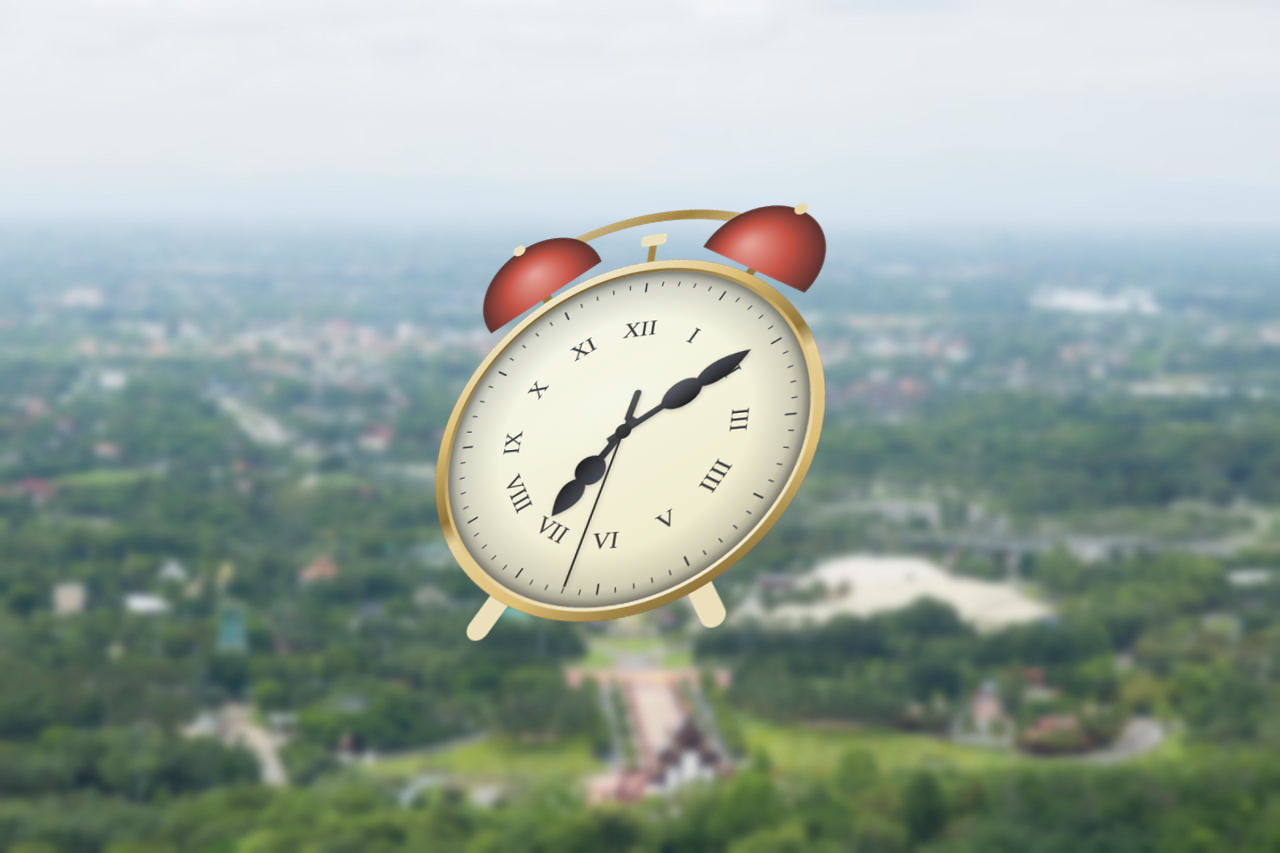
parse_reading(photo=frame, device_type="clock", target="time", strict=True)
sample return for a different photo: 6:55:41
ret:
7:09:32
